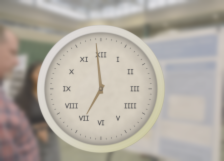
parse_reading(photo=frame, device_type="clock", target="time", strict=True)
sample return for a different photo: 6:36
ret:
6:59
